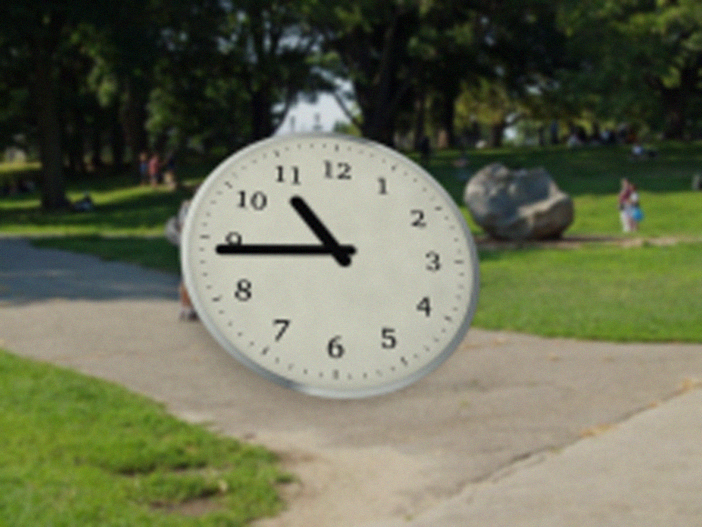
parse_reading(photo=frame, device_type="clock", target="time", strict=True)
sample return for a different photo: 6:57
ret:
10:44
